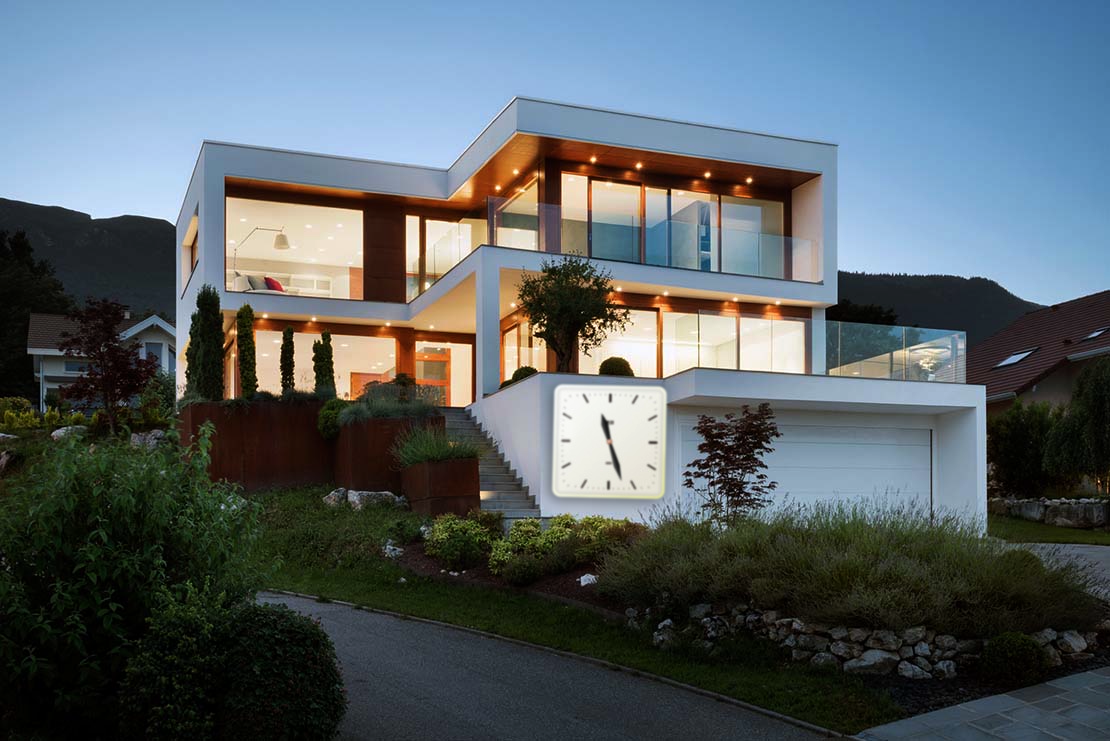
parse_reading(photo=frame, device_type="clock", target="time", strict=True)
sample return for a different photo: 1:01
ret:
11:27
